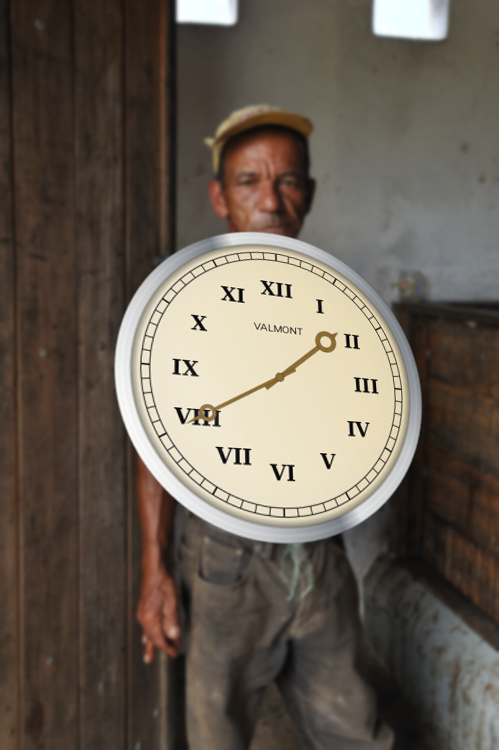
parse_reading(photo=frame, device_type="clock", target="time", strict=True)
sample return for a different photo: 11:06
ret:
1:40
